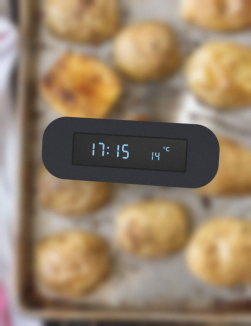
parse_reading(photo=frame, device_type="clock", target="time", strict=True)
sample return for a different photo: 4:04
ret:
17:15
